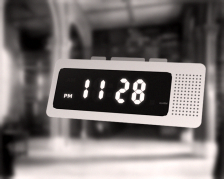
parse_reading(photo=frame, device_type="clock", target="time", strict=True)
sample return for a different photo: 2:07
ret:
11:28
